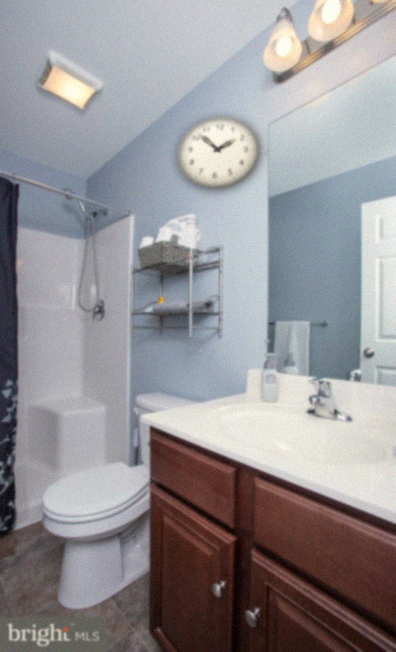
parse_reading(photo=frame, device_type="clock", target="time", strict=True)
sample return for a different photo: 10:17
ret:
1:52
